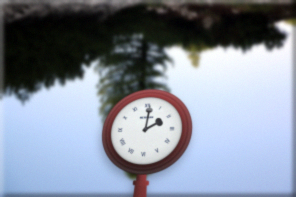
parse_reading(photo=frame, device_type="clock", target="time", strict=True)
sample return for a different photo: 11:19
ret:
2:01
